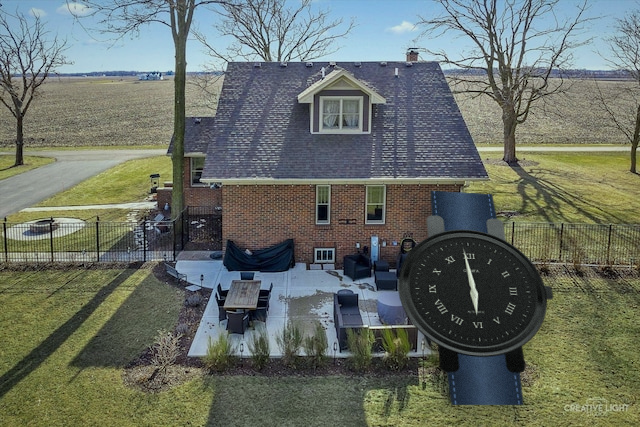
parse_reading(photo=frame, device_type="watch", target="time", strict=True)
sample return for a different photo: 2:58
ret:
5:59
